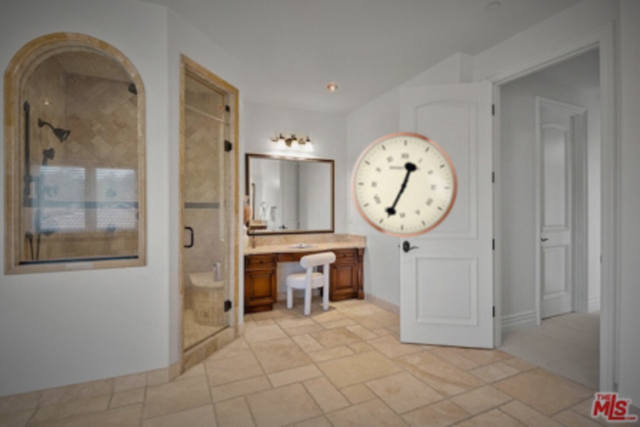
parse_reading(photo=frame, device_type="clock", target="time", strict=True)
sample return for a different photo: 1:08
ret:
12:34
